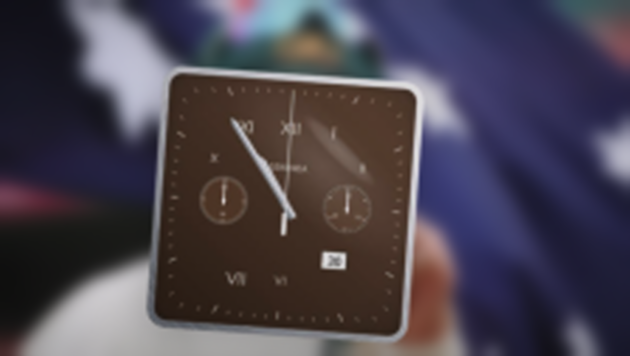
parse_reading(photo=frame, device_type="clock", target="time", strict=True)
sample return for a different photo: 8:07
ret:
10:54
